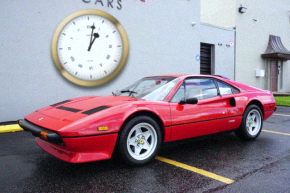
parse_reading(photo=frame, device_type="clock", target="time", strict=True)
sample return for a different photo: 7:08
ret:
1:02
